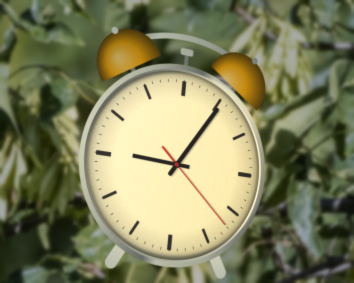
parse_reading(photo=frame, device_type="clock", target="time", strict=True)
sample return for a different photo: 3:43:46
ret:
9:05:22
